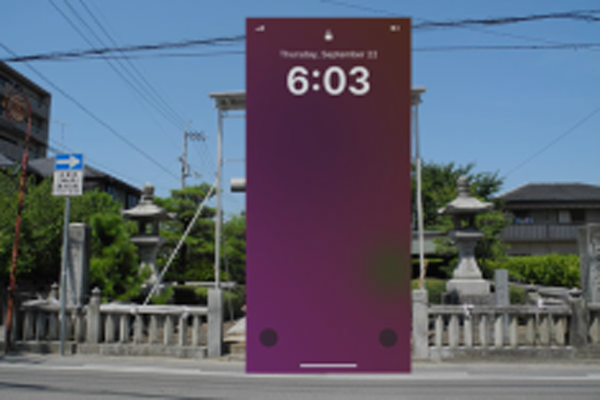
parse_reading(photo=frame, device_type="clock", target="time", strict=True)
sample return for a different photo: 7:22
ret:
6:03
